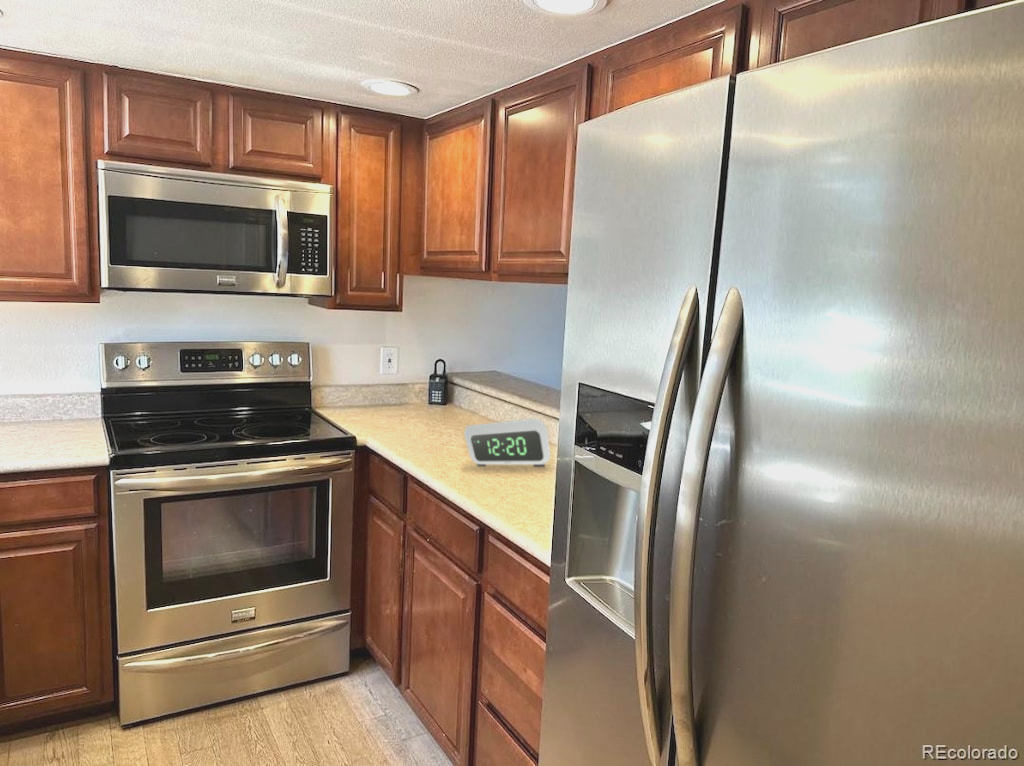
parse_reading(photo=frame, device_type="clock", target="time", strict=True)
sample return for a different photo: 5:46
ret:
12:20
